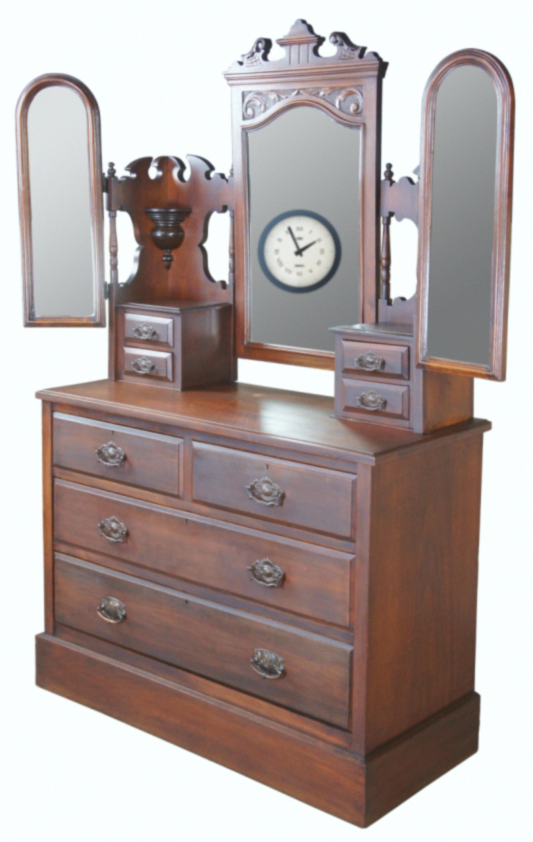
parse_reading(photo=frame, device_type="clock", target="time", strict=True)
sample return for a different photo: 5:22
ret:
1:56
